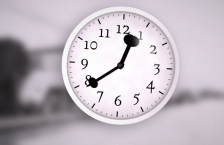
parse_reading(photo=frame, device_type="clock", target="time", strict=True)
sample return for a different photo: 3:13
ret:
12:39
